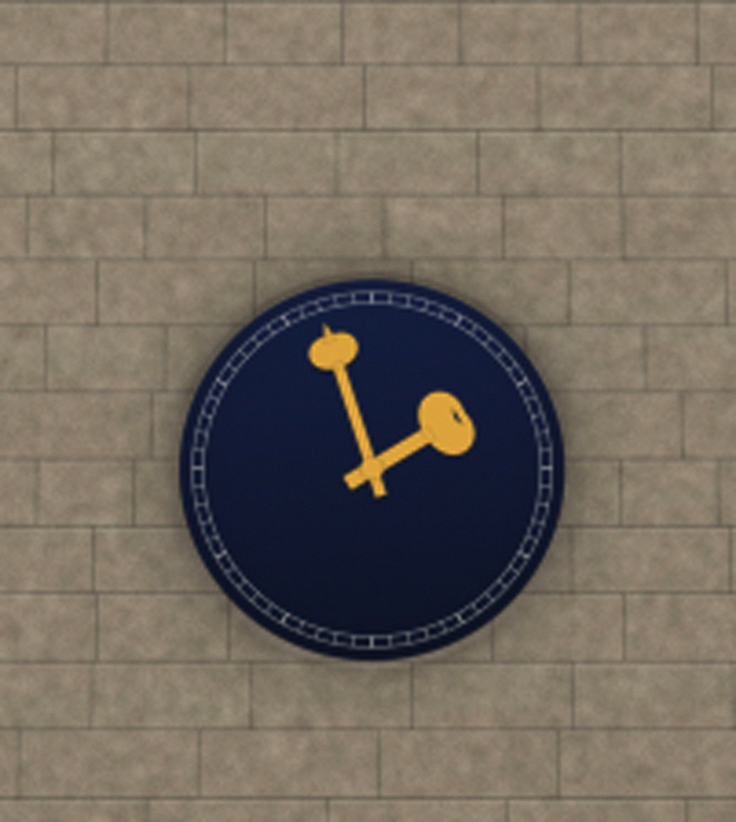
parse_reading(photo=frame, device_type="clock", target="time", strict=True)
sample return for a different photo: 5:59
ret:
1:57
